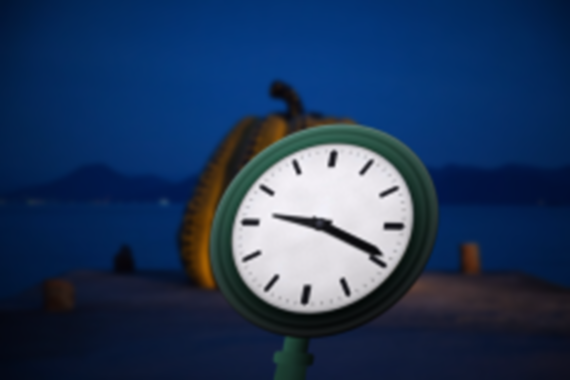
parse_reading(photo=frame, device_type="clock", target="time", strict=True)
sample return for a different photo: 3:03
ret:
9:19
